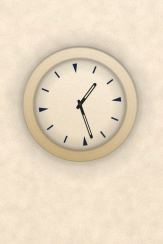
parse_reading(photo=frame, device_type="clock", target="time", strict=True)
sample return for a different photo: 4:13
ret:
1:28
